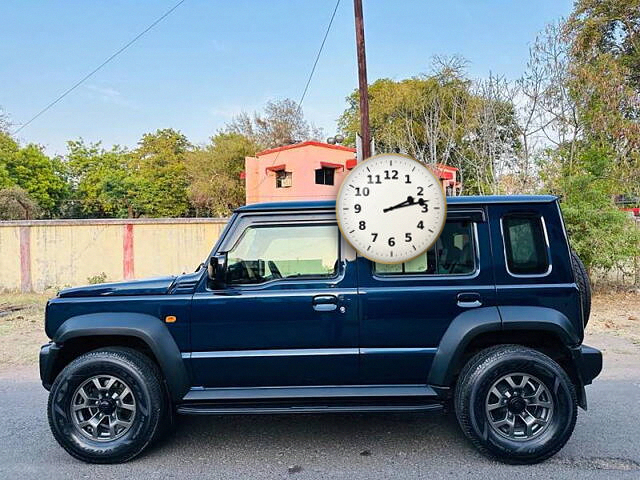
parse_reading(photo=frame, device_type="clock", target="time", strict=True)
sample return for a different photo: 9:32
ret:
2:13
